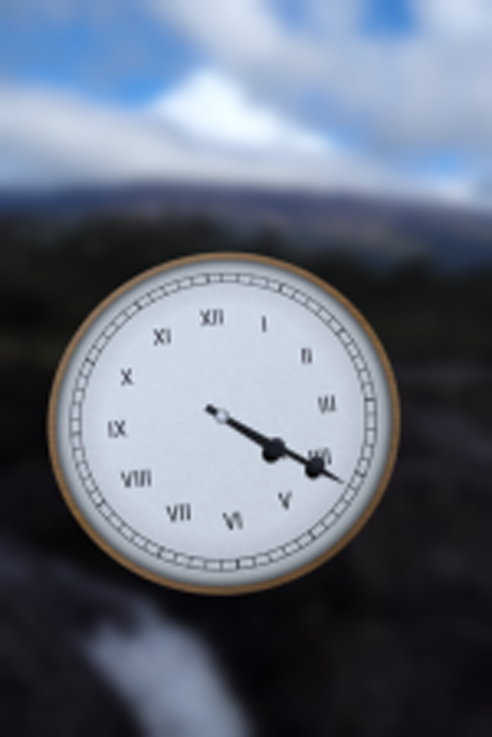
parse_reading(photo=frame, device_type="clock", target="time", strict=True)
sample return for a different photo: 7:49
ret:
4:21
